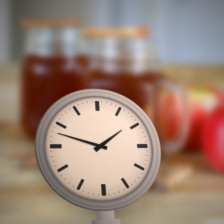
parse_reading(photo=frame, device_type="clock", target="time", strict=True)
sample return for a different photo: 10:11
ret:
1:48
